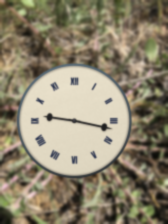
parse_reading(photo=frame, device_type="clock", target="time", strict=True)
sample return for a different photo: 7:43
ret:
9:17
